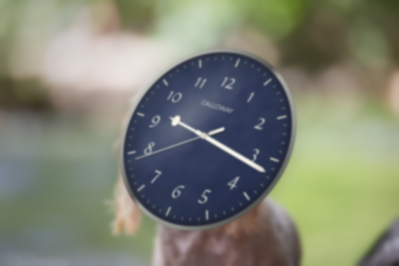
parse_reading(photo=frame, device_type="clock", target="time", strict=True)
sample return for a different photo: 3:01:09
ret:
9:16:39
